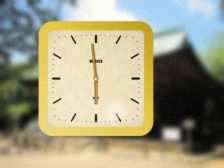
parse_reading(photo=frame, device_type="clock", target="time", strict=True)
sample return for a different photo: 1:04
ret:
5:59
